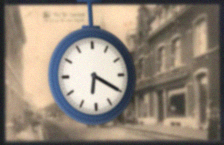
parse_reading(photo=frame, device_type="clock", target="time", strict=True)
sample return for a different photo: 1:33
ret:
6:20
